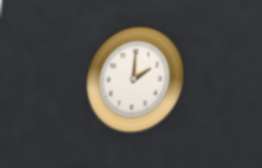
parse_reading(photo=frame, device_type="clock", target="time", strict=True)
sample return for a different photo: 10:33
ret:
2:00
